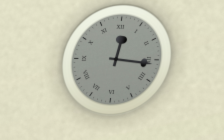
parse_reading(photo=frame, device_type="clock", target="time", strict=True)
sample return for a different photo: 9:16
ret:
12:16
